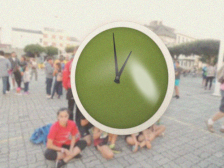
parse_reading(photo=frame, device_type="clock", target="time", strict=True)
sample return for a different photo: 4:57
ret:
12:59
